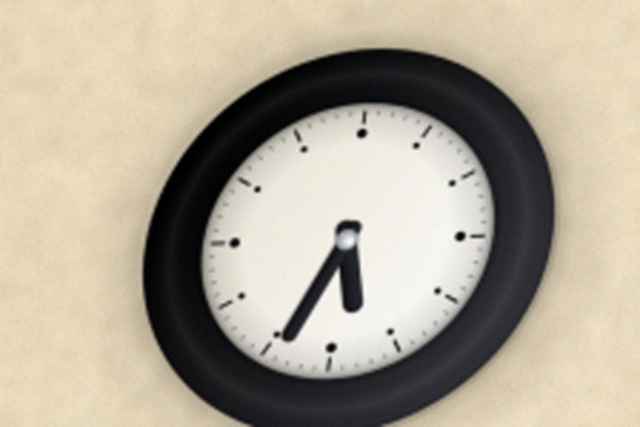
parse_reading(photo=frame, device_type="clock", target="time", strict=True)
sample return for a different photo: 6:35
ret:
5:34
